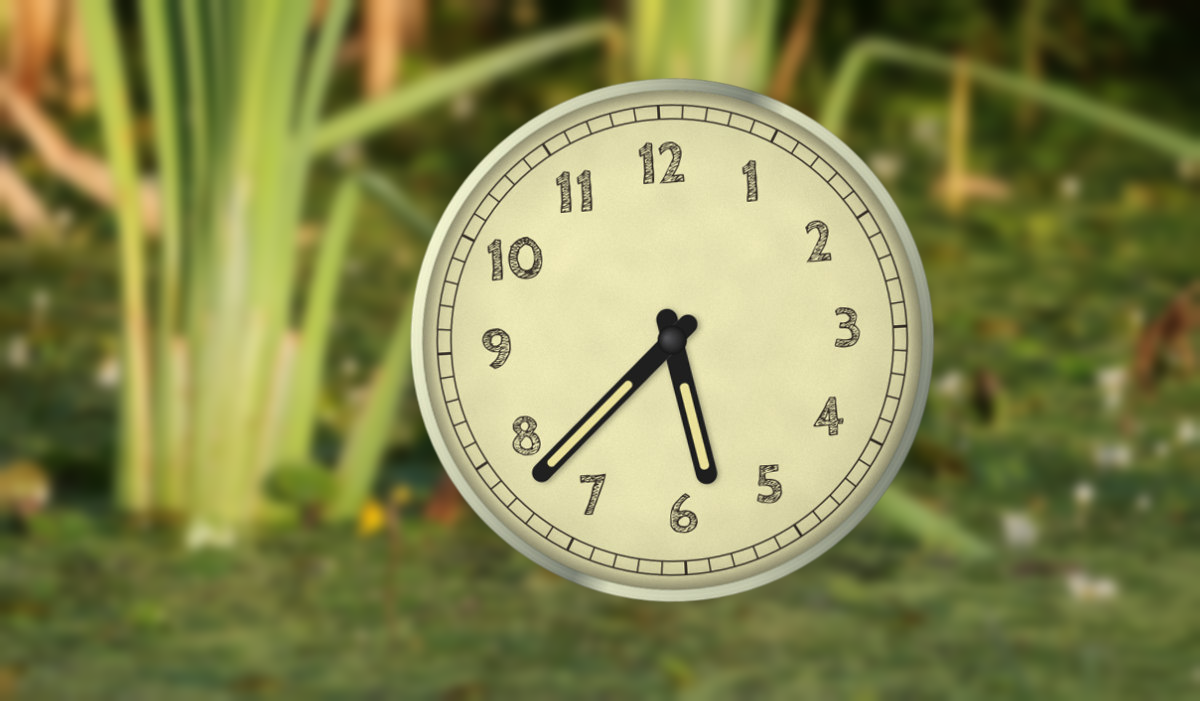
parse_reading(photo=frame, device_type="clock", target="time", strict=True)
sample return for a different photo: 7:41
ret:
5:38
